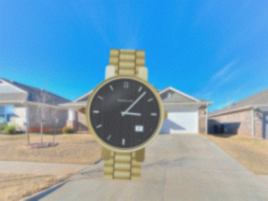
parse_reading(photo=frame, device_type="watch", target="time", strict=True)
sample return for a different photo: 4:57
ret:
3:07
